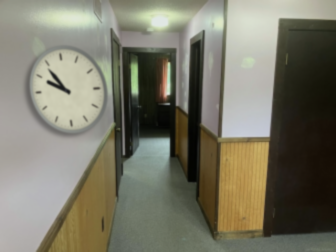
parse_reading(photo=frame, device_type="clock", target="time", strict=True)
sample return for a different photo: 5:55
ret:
9:54
